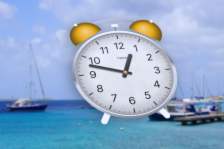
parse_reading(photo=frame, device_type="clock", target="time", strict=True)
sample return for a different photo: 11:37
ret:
12:48
